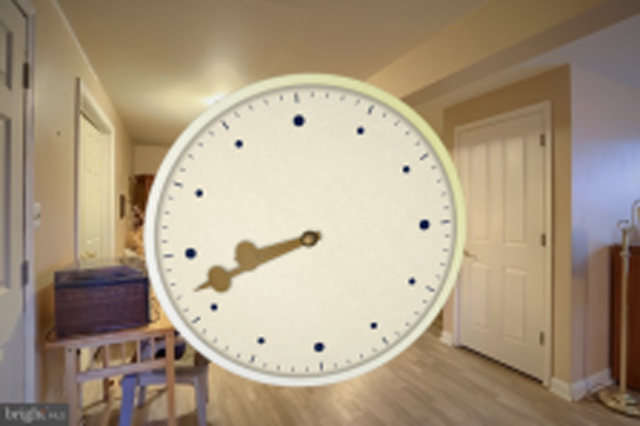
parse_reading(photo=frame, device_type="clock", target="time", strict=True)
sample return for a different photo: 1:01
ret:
8:42
